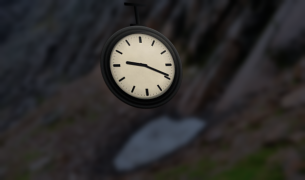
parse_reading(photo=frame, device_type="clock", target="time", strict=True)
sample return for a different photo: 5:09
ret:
9:19
